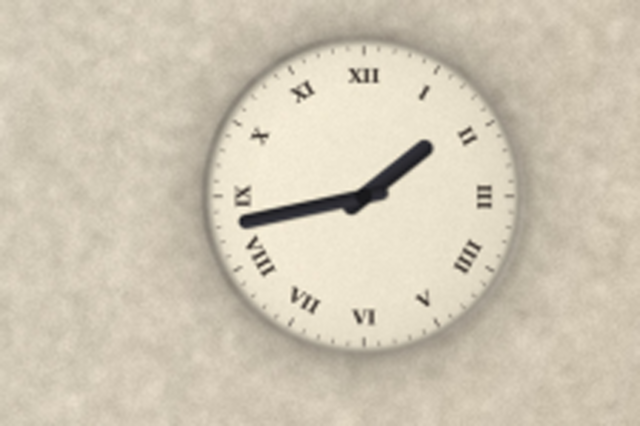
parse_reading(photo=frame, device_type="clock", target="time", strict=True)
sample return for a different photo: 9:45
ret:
1:43
